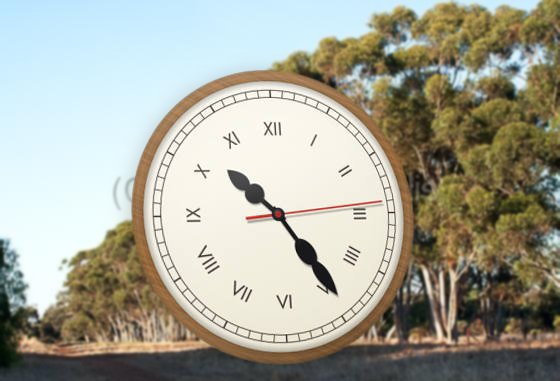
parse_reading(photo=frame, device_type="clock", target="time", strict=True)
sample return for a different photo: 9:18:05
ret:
10:24:14
